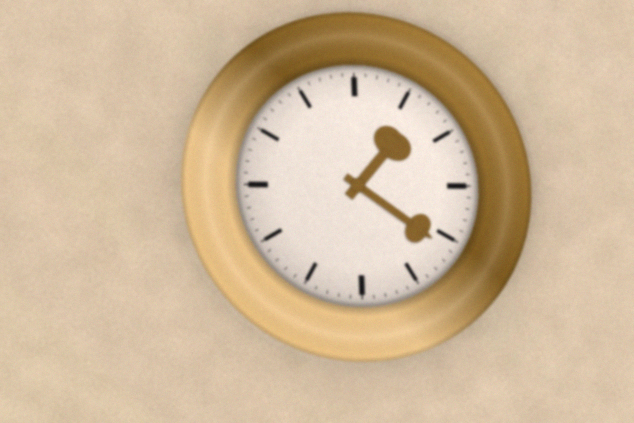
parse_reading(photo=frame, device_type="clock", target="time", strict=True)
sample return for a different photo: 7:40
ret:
1:21
